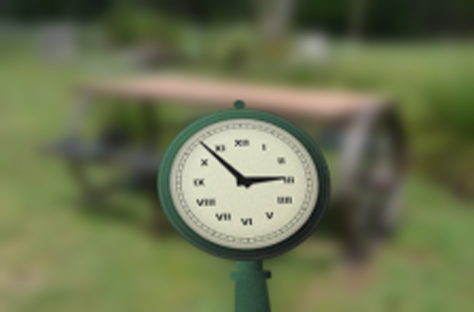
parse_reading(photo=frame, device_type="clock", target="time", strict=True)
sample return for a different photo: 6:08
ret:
2:53
